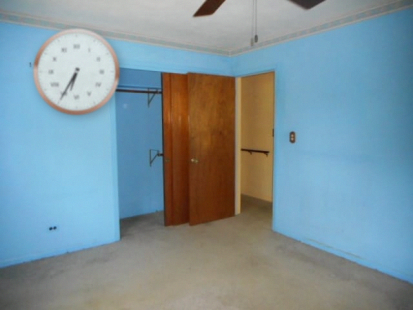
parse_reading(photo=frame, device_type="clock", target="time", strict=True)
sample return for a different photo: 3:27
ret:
6:35
